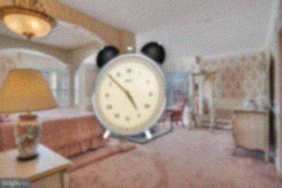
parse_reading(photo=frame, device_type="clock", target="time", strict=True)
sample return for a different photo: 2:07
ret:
4:52
